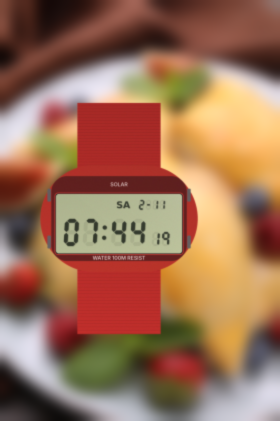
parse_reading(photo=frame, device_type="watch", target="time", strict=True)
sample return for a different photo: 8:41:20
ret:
7:44:19
